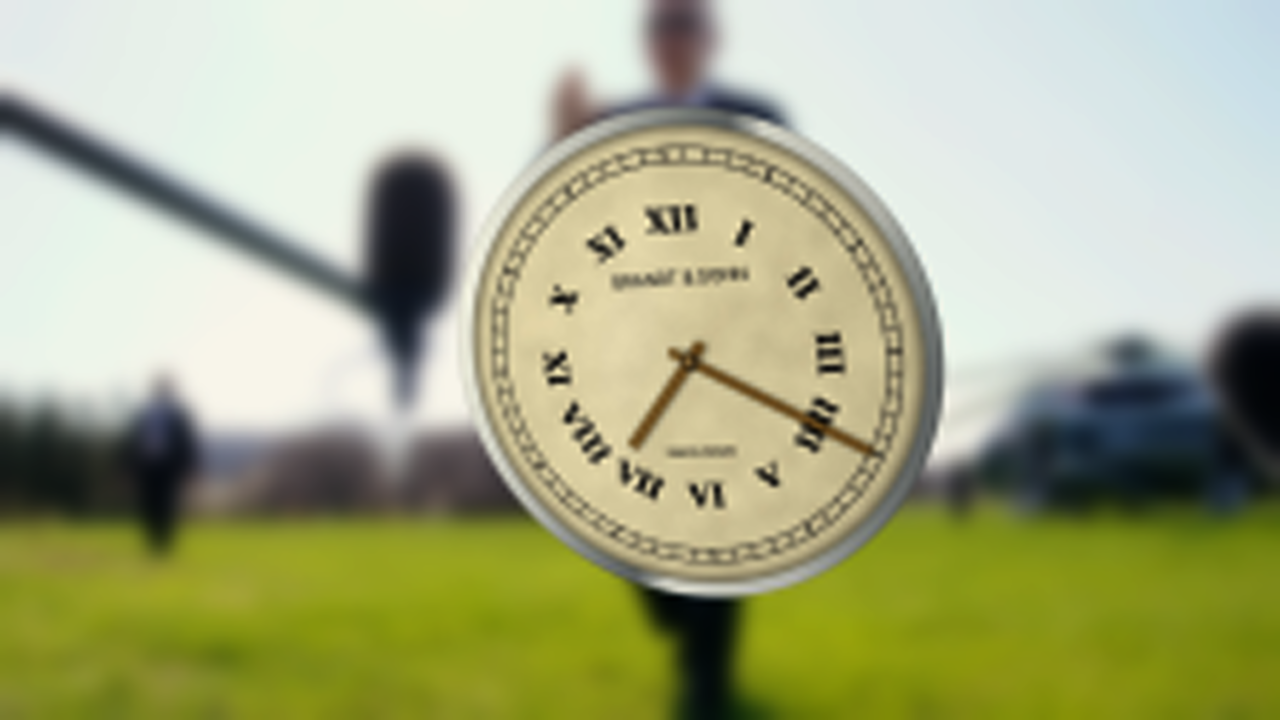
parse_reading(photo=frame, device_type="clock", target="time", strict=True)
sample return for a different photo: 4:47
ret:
7:20
